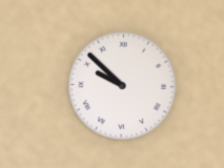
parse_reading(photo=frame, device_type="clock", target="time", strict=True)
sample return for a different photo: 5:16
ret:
9:52
